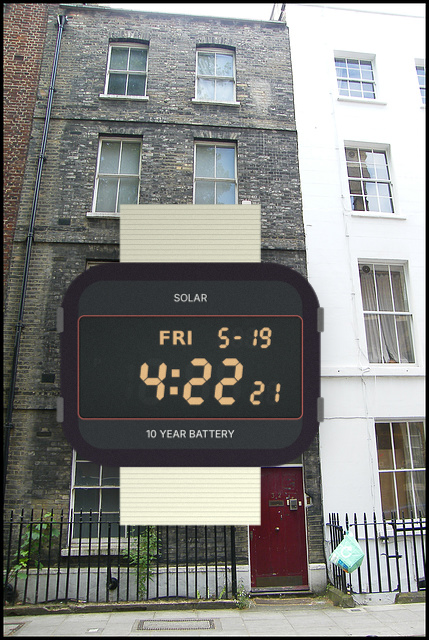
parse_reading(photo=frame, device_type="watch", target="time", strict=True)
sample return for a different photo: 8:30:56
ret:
4:22:21
